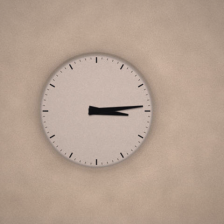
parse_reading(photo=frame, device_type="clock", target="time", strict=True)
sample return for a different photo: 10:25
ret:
3:14
